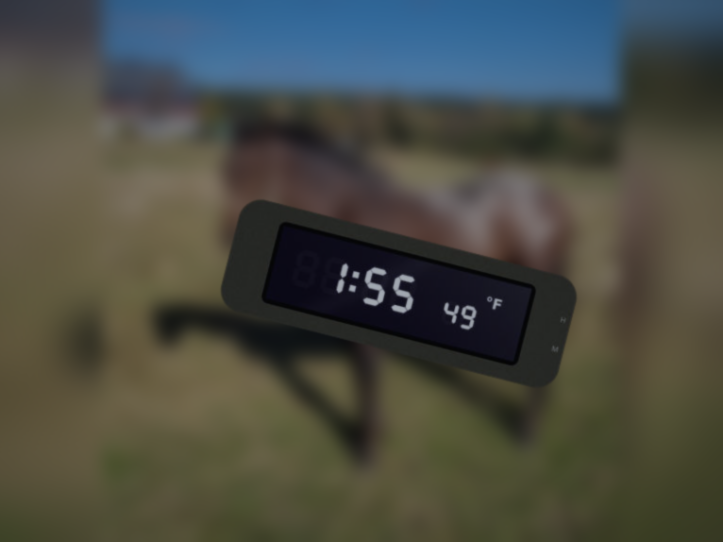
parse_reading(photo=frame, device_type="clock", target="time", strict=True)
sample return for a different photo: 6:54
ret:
1:55
